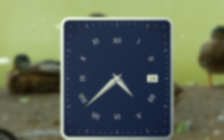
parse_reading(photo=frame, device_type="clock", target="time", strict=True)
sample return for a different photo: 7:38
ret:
4:38
